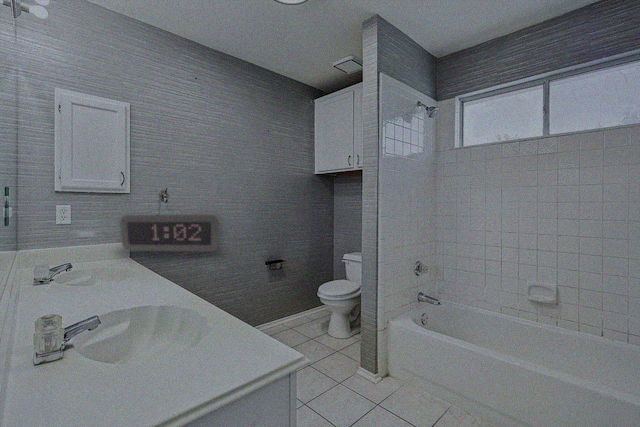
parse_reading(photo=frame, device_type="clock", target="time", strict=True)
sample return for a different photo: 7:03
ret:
1:02
